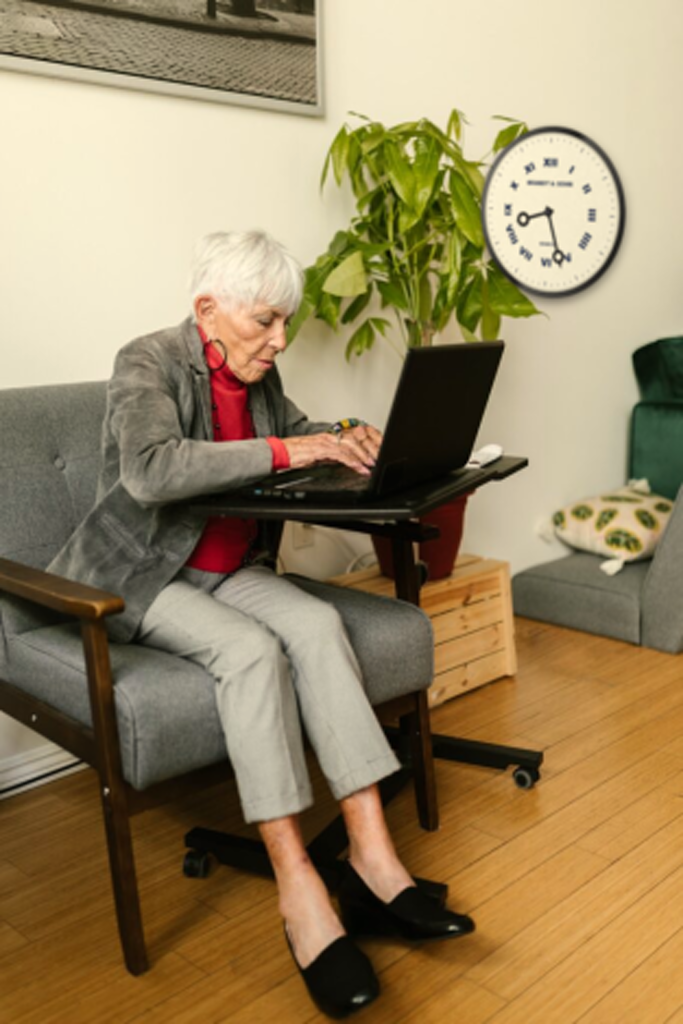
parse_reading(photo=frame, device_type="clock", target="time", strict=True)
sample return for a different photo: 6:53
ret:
8:27
